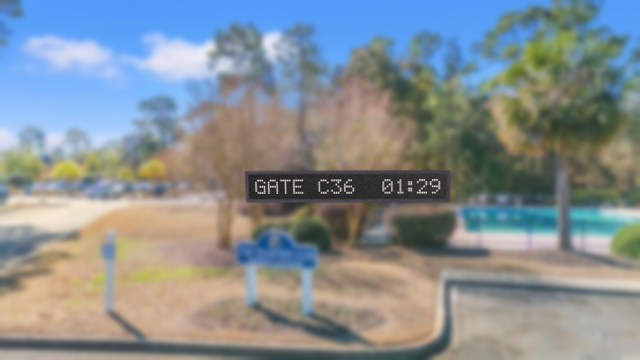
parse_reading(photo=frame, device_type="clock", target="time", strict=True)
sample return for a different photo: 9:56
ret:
1:29
